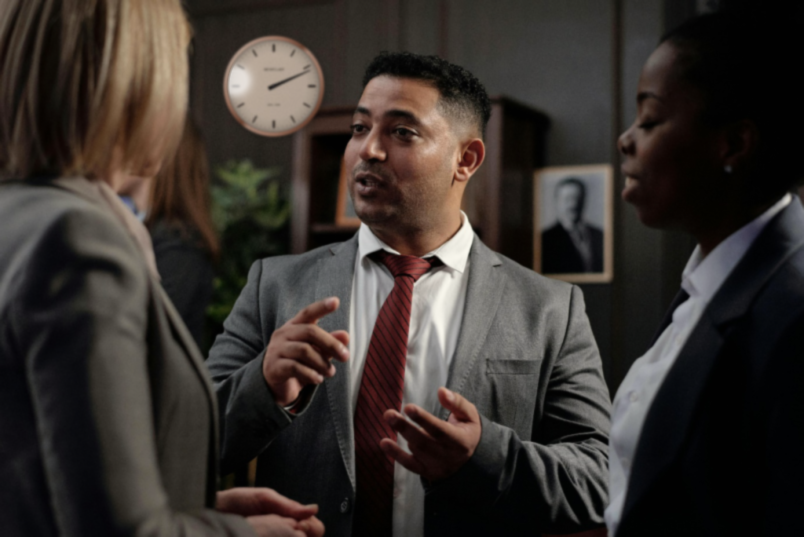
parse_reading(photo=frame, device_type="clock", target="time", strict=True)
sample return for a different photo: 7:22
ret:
2:11
